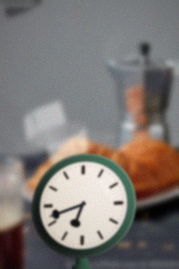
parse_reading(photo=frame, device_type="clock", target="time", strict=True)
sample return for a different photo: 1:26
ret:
6:42
